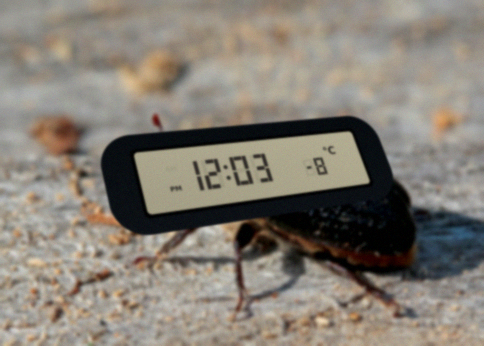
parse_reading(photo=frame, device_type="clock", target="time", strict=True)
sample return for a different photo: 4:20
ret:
12:03
